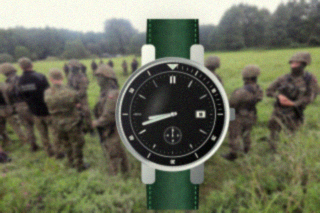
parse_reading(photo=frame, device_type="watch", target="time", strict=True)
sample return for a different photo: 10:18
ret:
8:42
